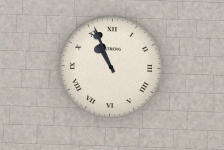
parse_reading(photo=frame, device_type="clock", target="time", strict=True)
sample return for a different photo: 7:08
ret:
10:56
